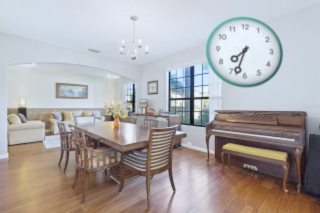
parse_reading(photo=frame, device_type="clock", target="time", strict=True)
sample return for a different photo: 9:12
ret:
7:33
